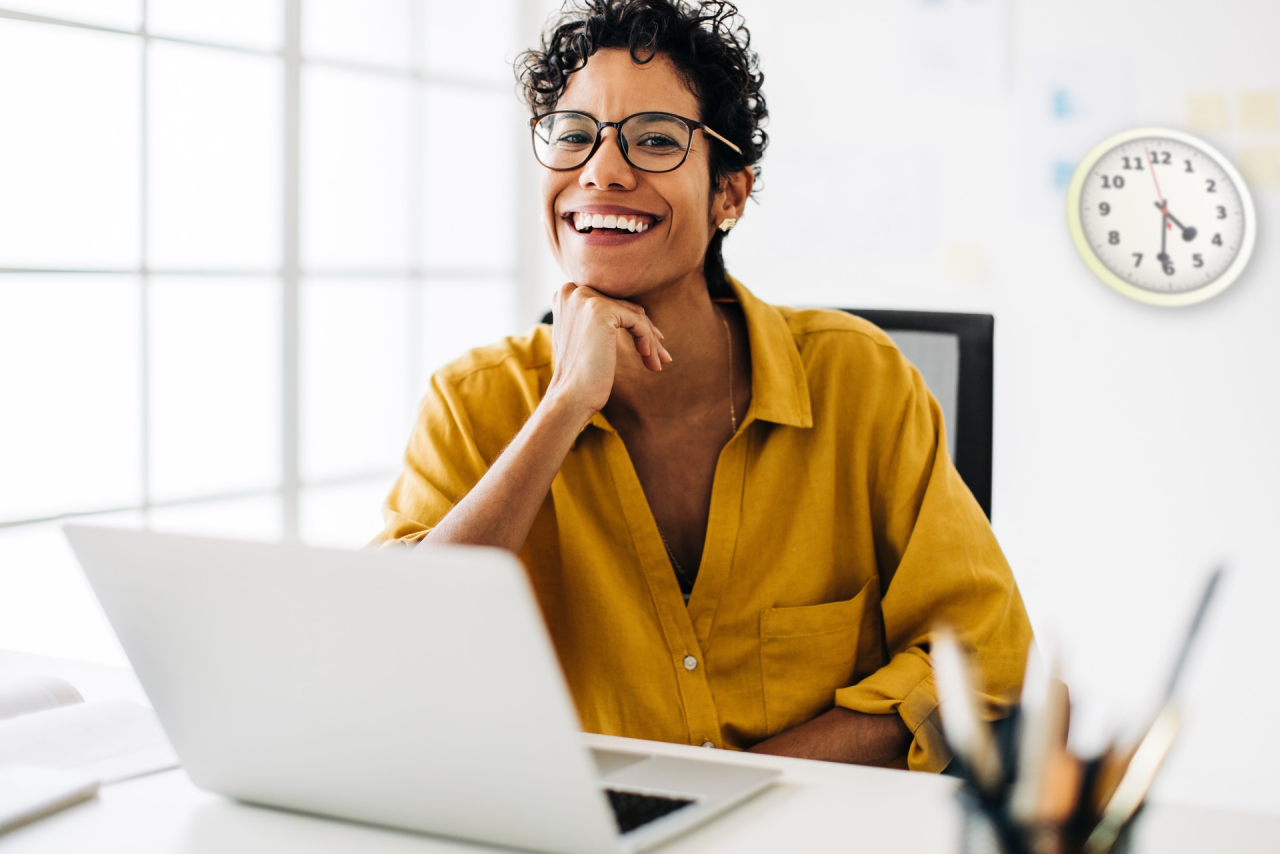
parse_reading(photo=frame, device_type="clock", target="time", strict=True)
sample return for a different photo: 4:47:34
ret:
4:30:58
